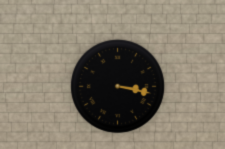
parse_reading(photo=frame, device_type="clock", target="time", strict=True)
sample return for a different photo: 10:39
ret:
3:17
